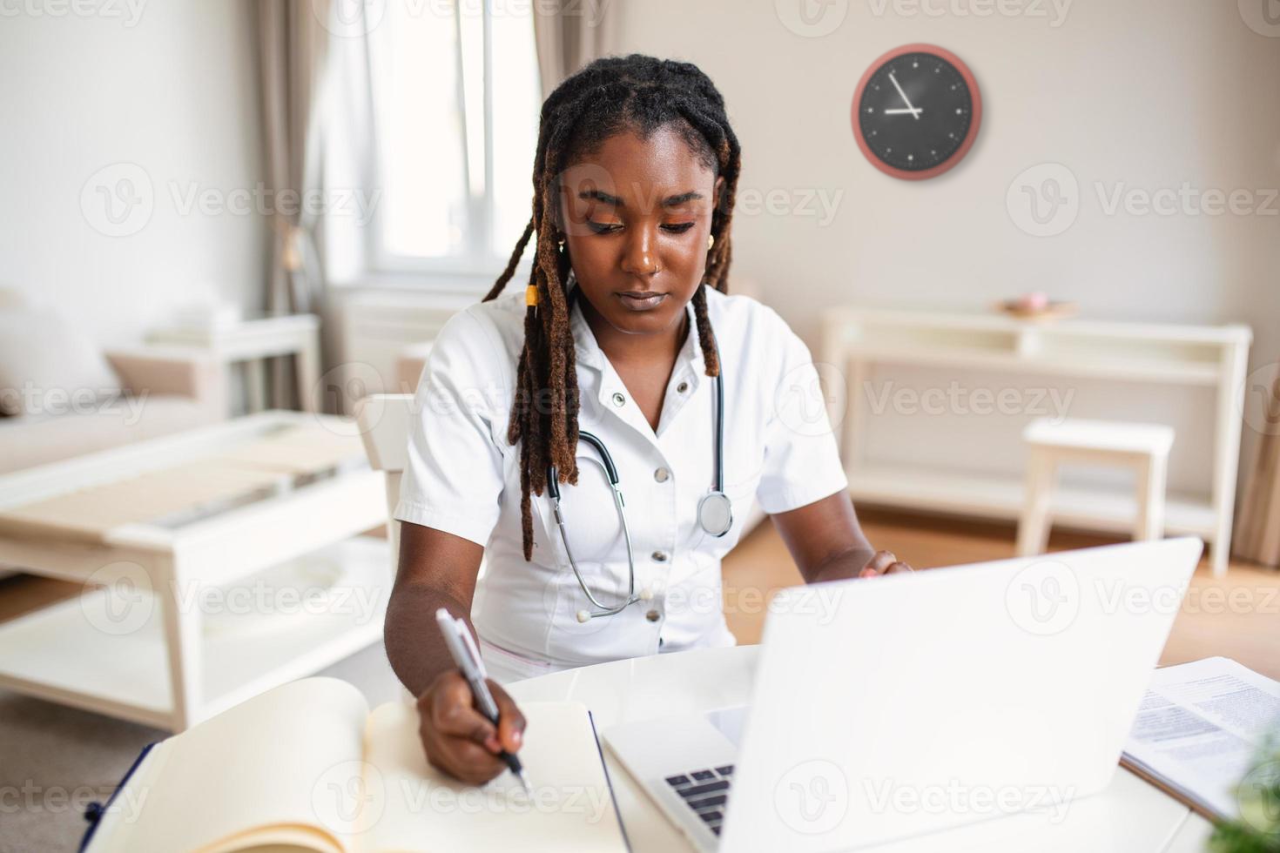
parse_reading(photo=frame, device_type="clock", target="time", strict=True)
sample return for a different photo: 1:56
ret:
8:54
